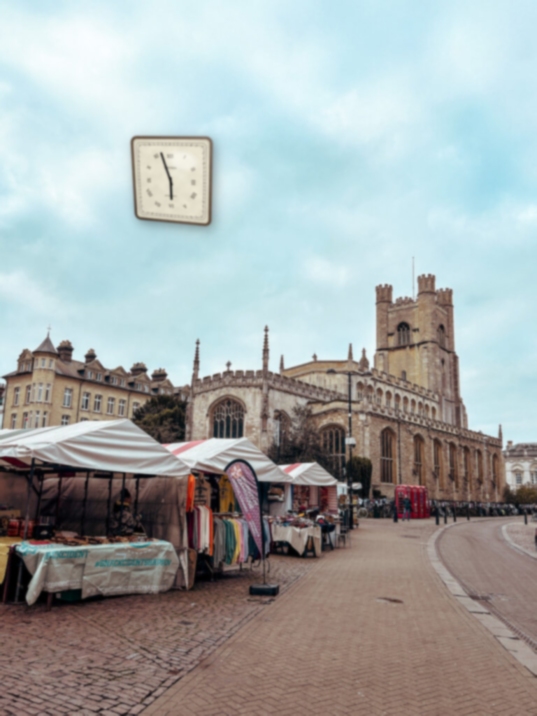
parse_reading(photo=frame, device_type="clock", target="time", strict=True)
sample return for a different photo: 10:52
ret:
5:57
